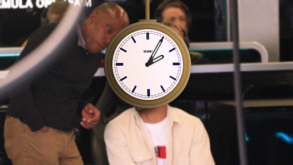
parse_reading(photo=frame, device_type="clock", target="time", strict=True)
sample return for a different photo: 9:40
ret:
2:05
